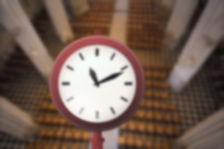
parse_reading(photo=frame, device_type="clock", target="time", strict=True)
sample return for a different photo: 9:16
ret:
11:11
